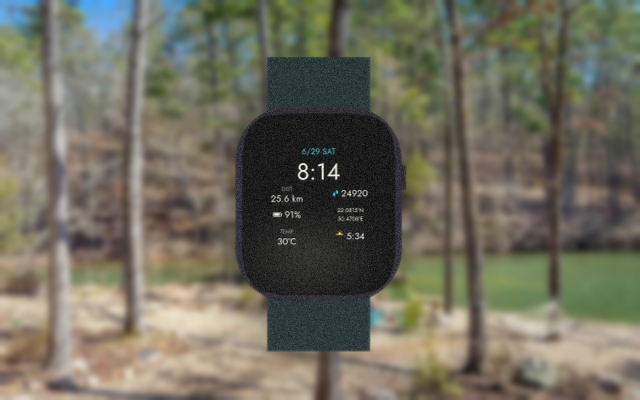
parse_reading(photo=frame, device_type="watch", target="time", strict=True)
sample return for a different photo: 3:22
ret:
8:14
